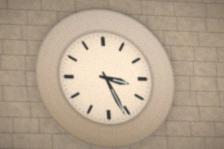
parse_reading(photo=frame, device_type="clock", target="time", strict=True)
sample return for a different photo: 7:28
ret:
3:26
